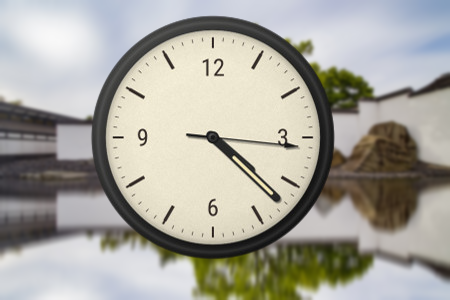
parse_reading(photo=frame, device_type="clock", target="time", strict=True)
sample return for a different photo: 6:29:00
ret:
4:22:16
